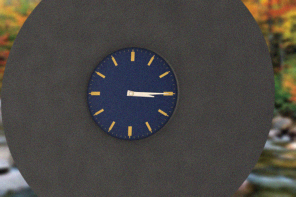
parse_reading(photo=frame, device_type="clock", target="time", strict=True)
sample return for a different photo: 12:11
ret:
3:15
